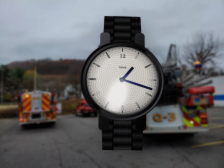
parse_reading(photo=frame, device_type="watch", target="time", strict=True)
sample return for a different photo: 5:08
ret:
1:18
